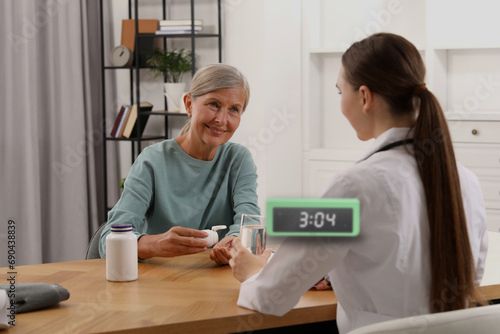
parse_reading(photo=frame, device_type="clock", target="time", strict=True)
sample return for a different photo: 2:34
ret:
3:04
